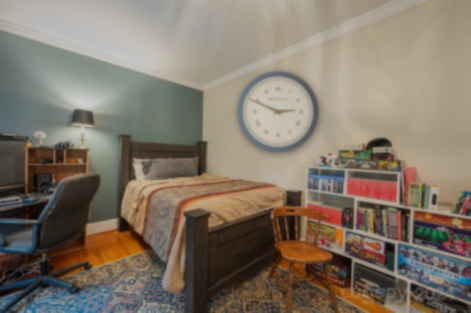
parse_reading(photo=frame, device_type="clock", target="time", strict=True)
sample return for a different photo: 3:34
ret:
2:49
